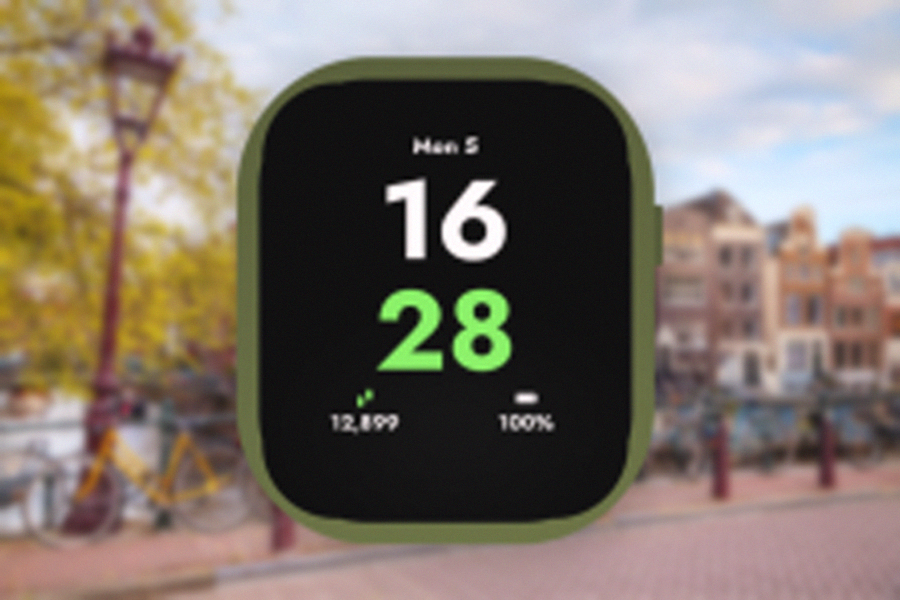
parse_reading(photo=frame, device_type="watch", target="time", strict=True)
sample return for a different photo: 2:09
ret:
16:28
